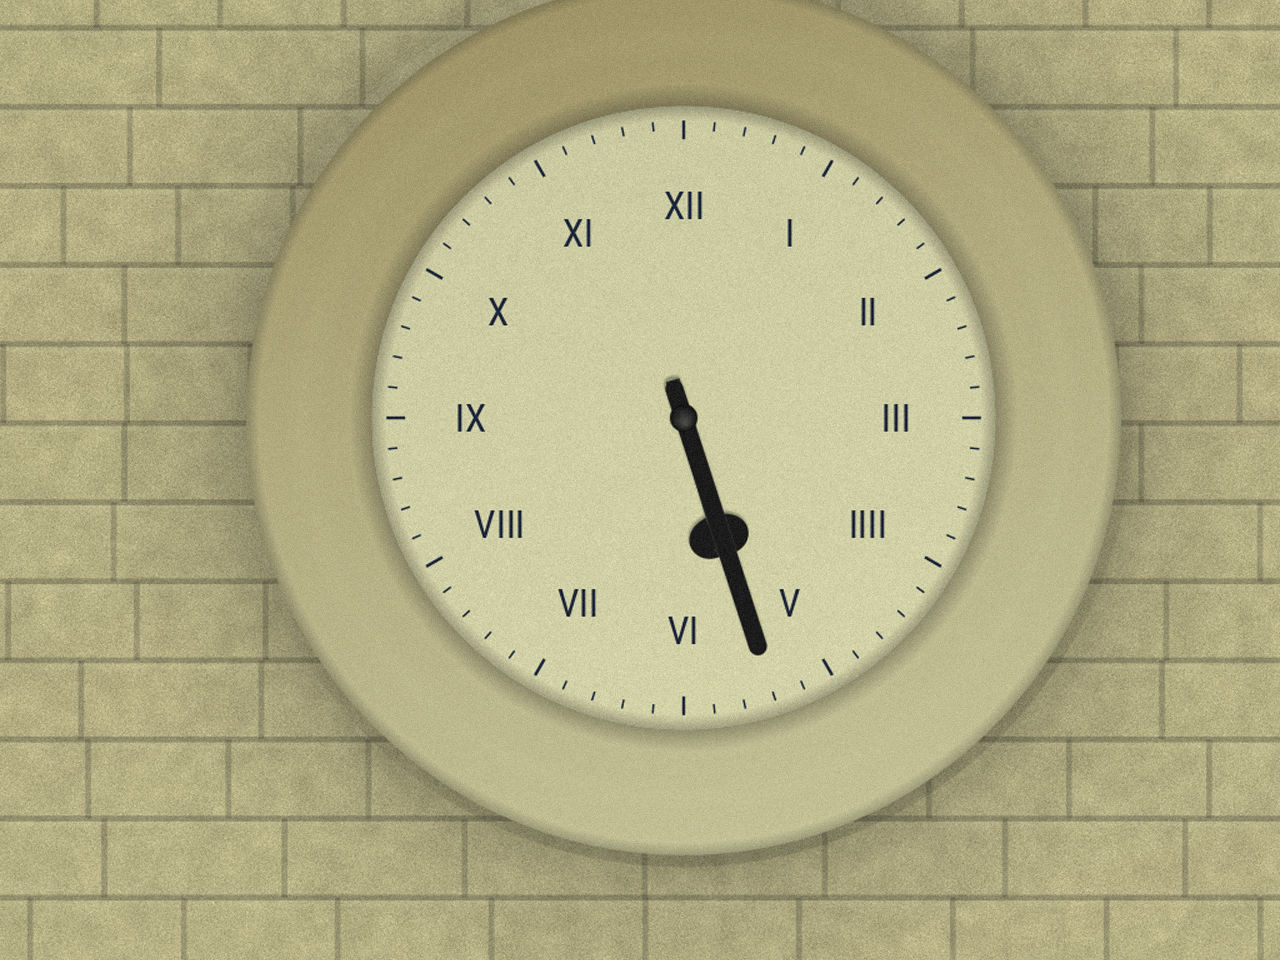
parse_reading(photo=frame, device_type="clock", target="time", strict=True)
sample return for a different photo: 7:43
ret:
5:27
